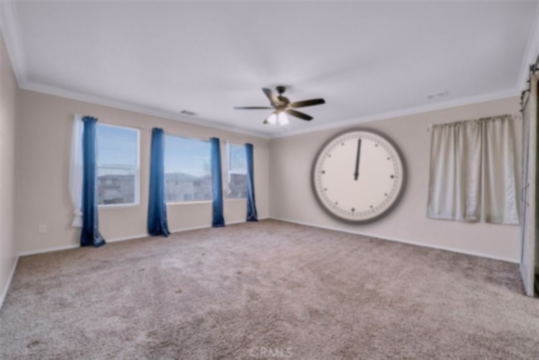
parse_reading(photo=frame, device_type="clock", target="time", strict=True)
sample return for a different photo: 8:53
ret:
12:00
